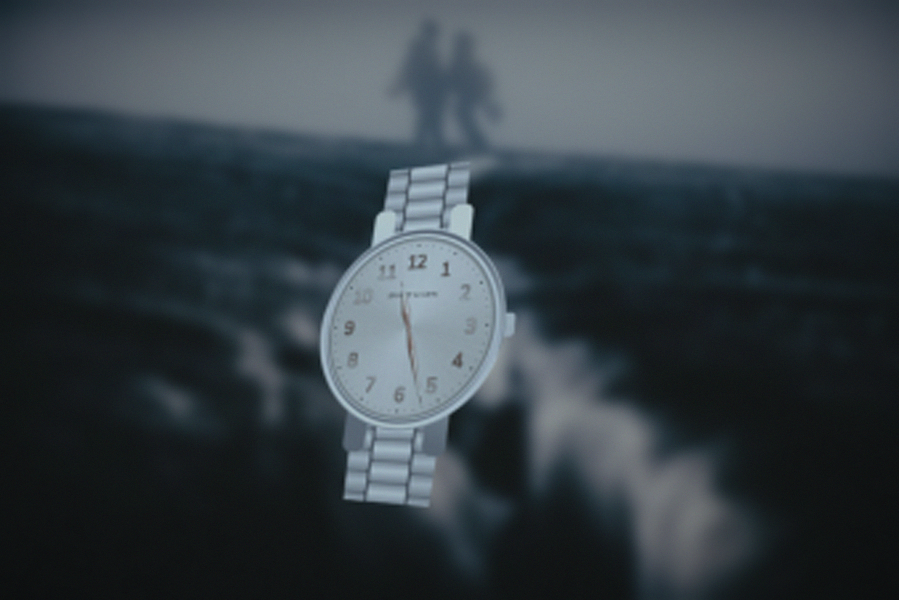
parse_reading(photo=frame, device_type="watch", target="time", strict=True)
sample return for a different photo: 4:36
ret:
11:27
